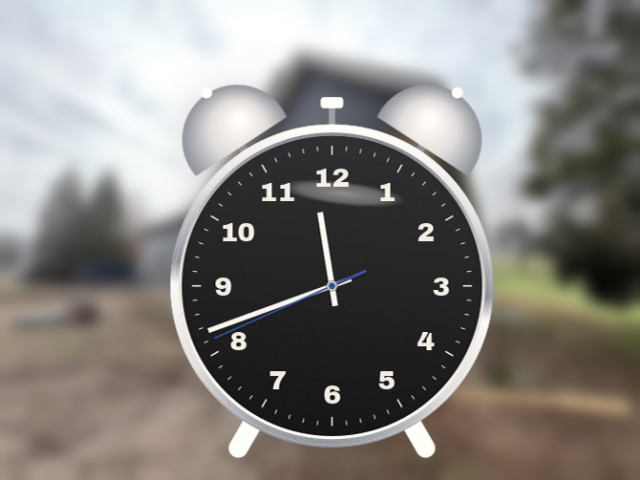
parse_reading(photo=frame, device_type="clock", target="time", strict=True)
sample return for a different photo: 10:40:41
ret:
11:41:41
